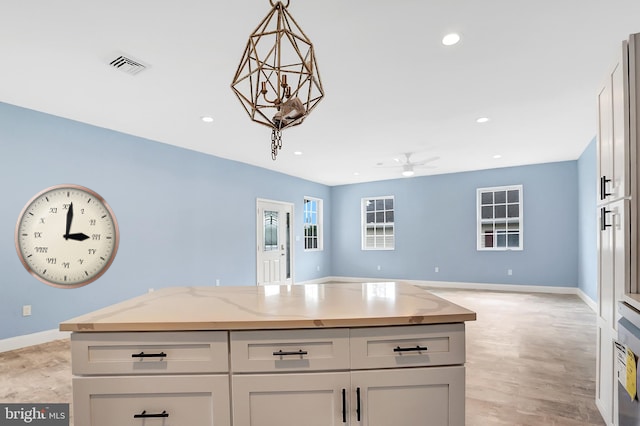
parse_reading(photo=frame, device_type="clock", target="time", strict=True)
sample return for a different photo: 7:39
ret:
3:01
